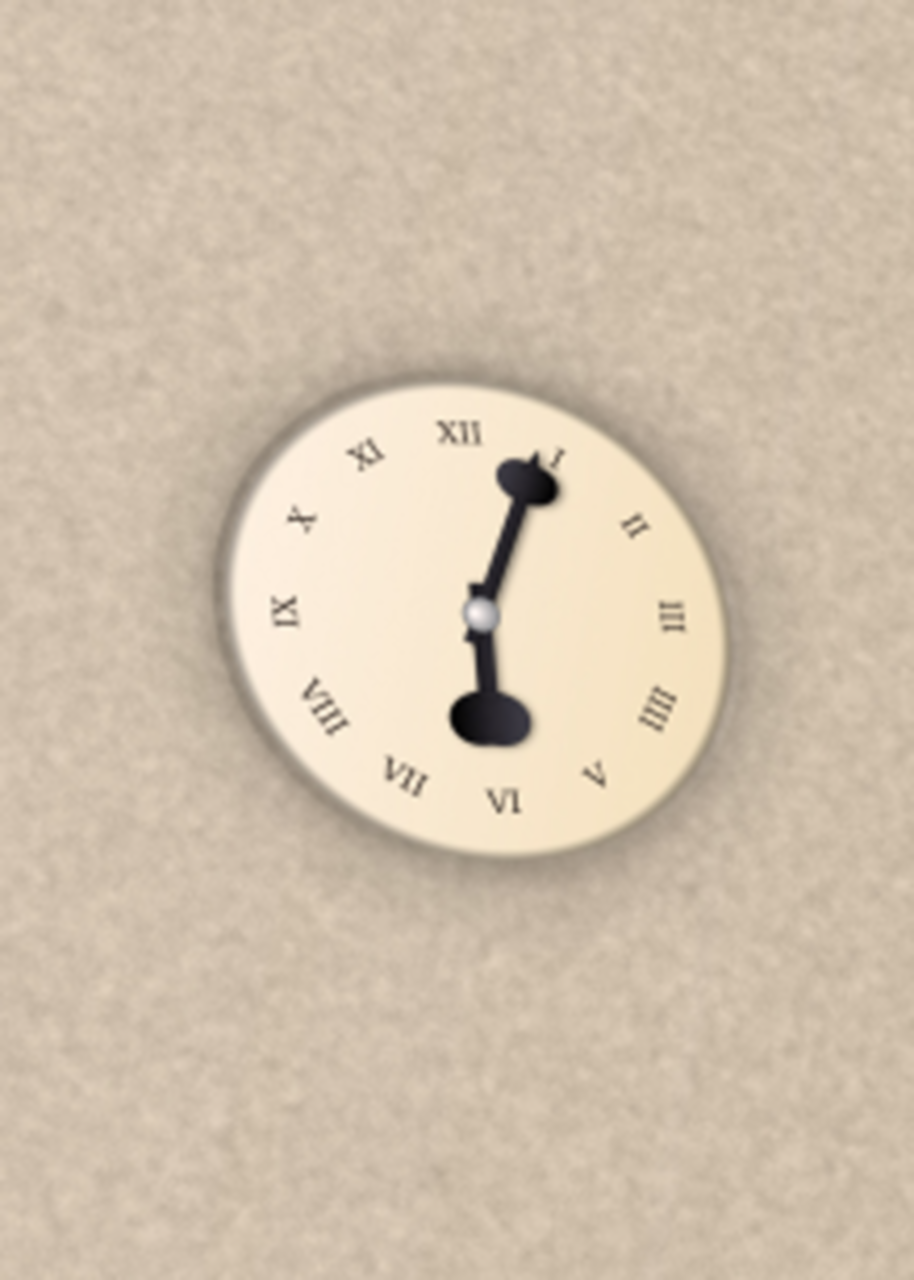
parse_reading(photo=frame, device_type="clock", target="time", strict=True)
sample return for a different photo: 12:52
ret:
6:04
